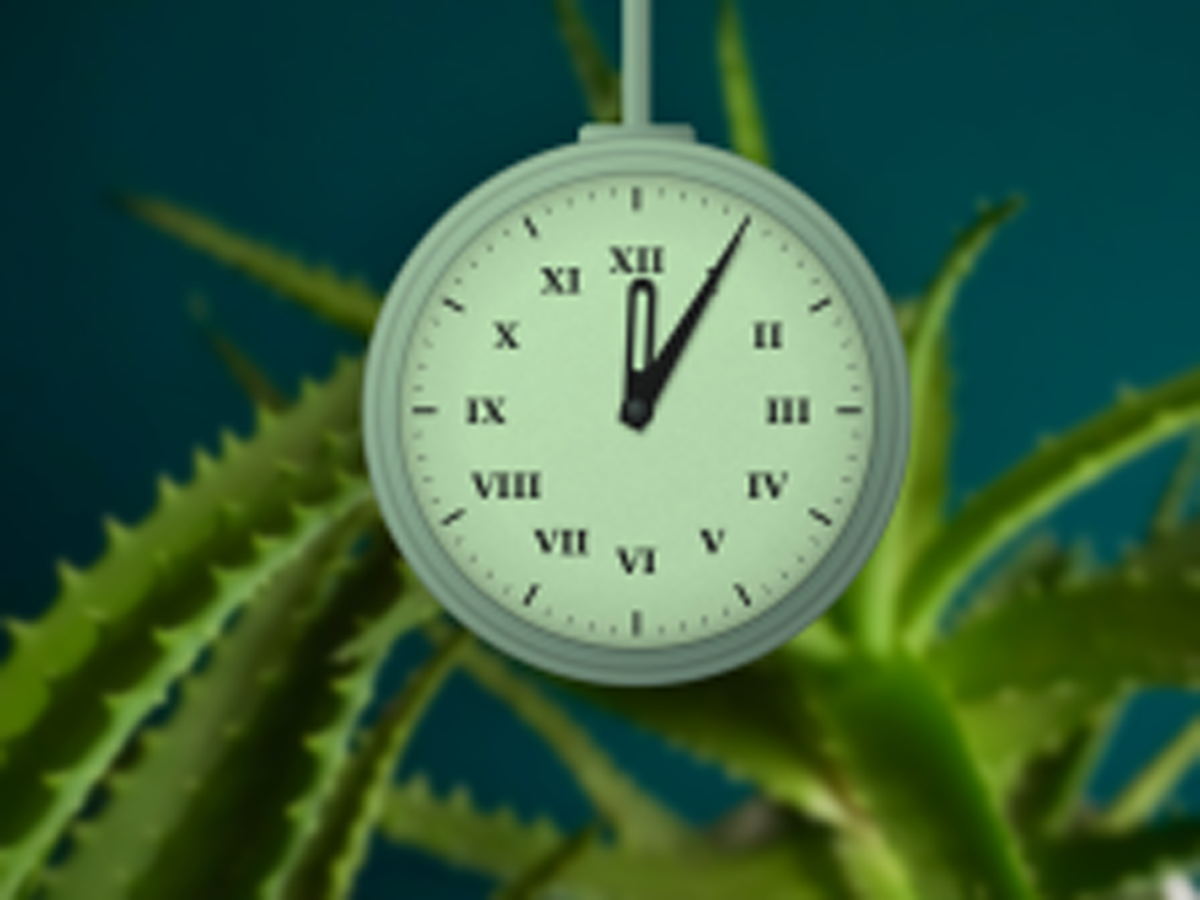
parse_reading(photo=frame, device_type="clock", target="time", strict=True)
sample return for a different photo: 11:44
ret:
12:05
